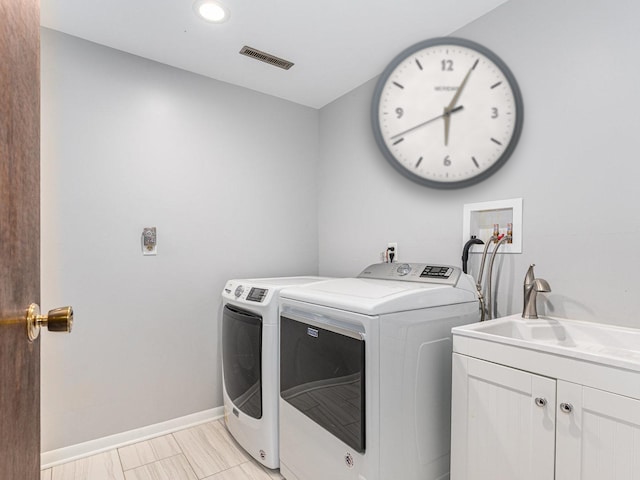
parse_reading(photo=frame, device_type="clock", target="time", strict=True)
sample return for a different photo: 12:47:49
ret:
6:04:41
